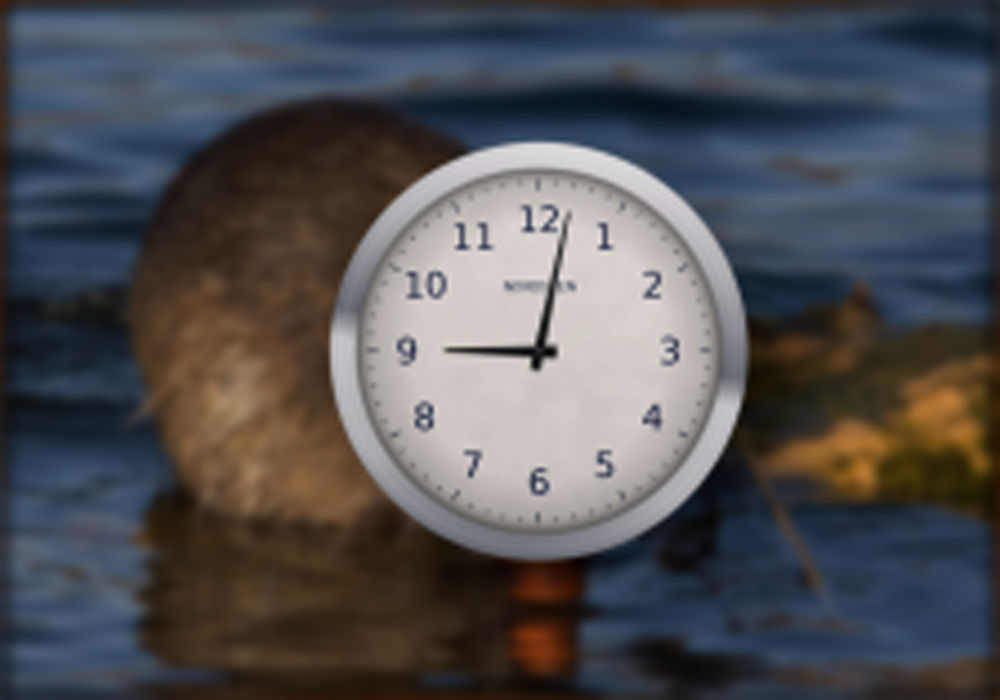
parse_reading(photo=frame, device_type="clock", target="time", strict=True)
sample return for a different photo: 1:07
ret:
9:02
